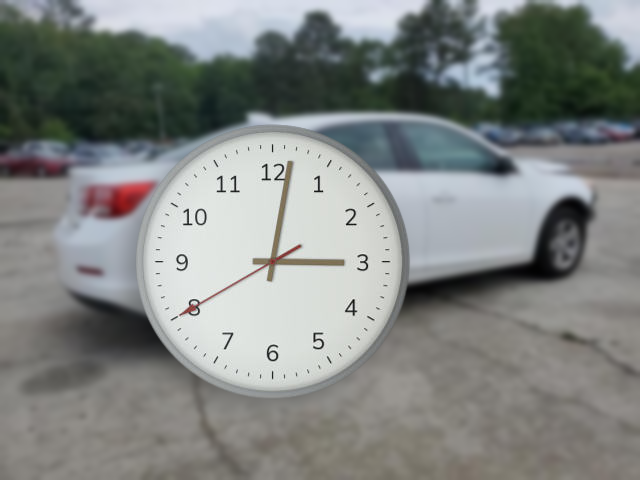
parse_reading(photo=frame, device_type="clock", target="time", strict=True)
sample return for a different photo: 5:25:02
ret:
3:01:40
